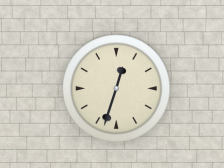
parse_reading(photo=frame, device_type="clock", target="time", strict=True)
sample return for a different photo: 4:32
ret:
12:33
